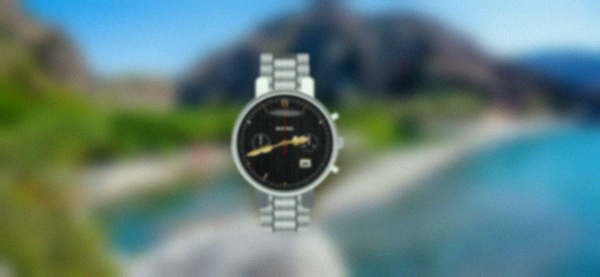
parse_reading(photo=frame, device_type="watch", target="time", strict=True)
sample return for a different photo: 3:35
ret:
2:42
